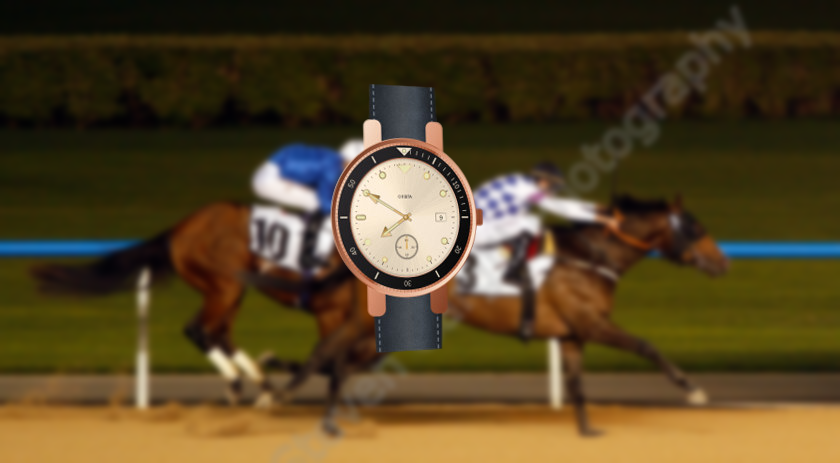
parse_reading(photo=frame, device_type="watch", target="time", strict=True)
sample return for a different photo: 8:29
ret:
7:50
